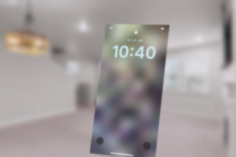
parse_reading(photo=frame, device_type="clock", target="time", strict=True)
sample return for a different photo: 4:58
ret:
10:40
